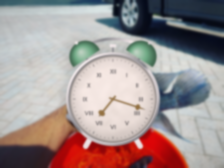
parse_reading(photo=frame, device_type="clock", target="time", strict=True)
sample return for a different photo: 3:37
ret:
7:18
